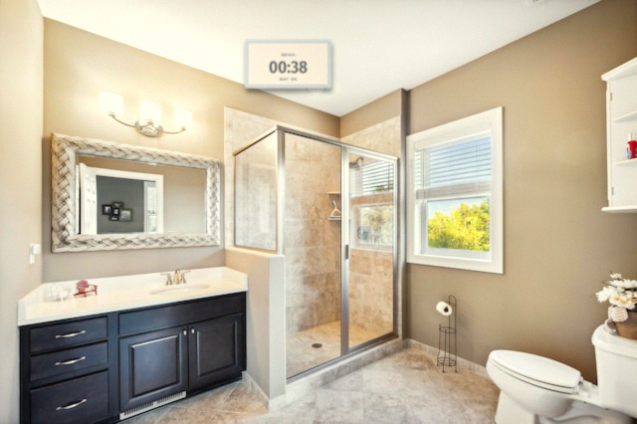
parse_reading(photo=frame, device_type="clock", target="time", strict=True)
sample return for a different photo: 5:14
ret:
0:38
